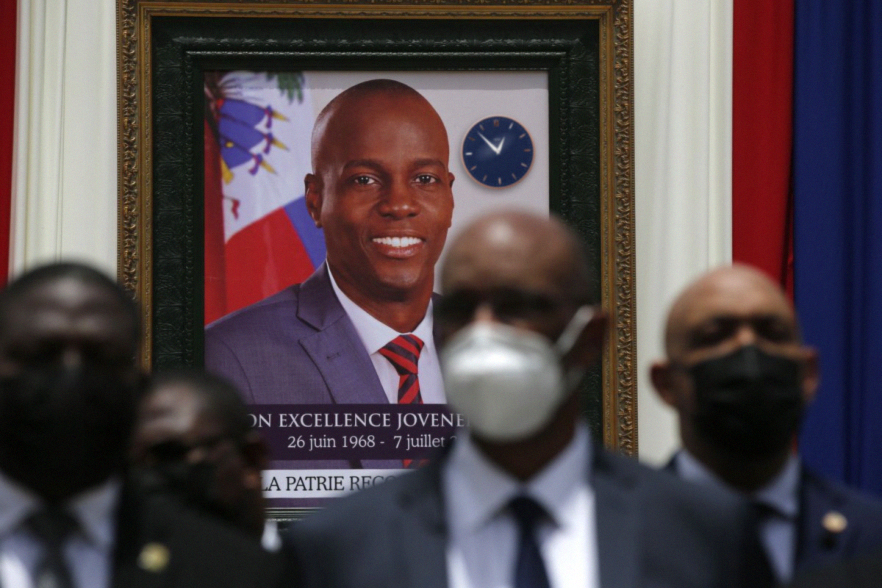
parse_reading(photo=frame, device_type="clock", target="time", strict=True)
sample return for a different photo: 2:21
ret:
12:53
